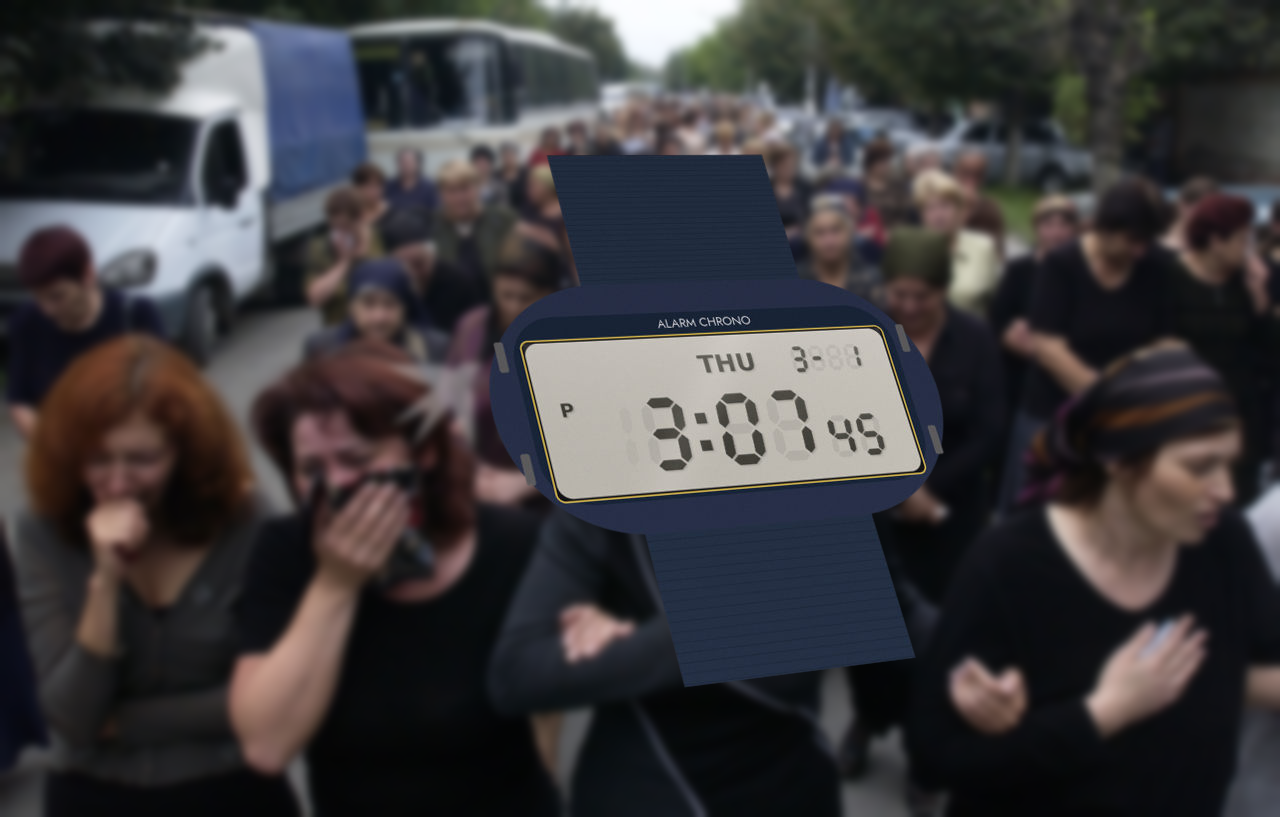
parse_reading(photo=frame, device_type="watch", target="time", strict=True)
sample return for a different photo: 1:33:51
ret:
3:07:45
